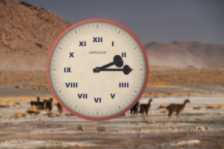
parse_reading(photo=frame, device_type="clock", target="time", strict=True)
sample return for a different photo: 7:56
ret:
2:15
